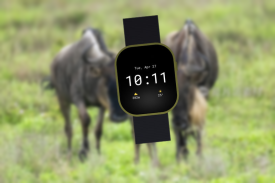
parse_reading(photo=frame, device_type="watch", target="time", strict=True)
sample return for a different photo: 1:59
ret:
10:11
